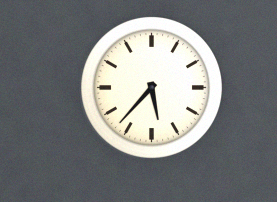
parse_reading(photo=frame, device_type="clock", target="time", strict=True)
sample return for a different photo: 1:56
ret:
5:37
